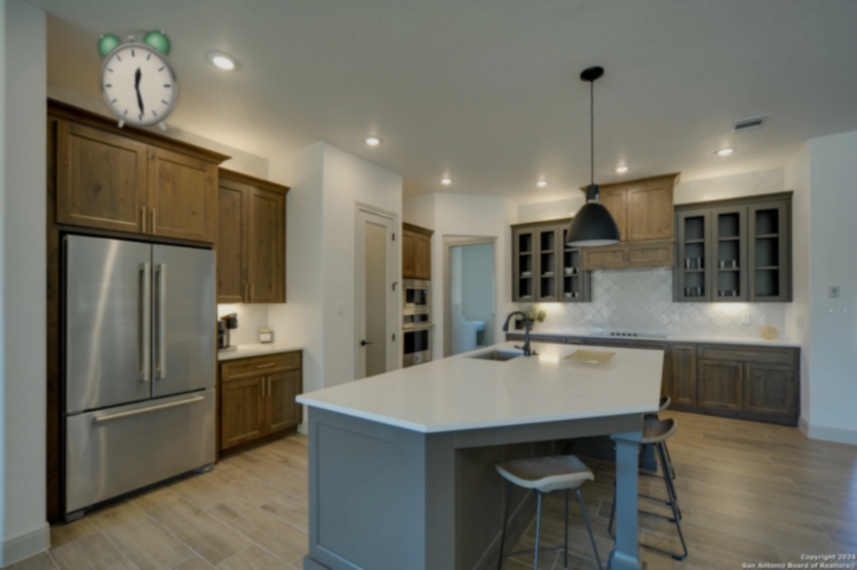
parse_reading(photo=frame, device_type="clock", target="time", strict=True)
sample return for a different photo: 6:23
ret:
12:29
